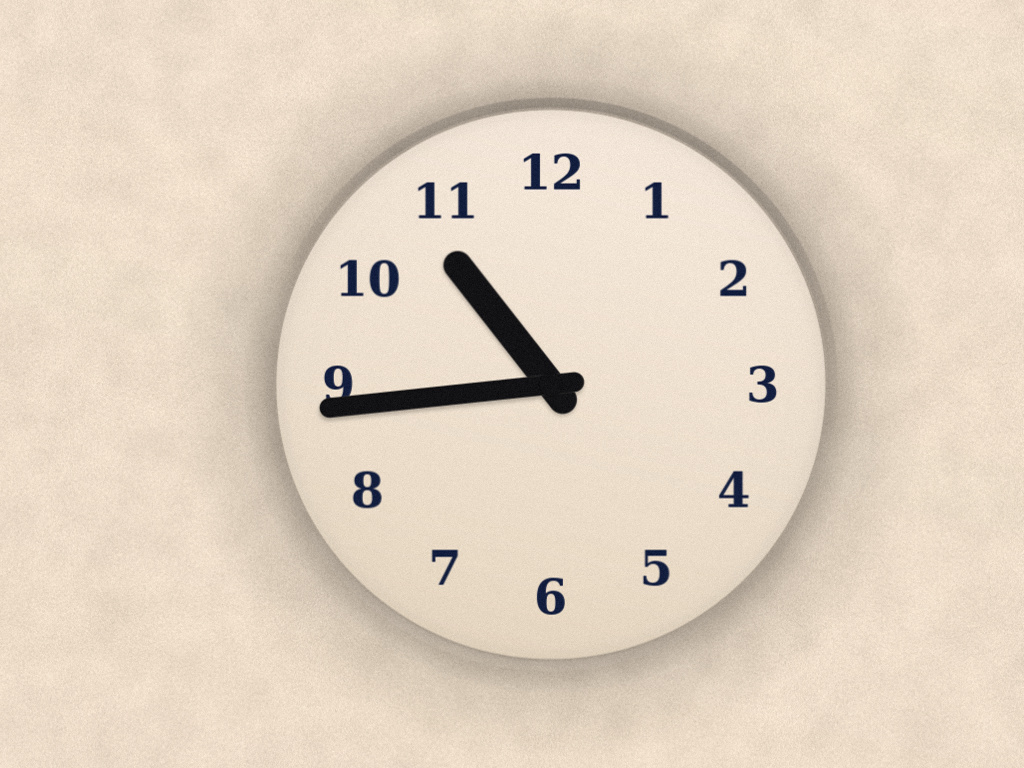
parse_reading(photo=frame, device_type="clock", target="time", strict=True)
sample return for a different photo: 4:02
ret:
10:44
